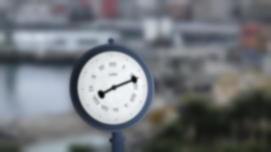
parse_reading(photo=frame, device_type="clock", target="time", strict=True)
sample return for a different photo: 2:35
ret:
8:12
